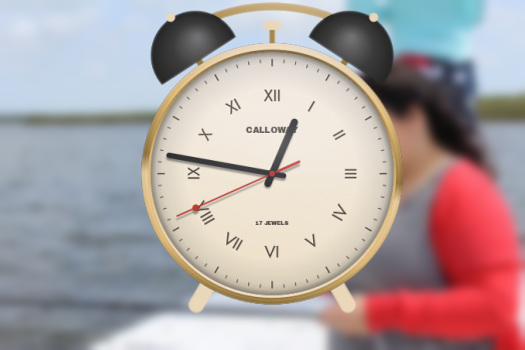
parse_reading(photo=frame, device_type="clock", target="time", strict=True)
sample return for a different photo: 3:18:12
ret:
12:46:41
